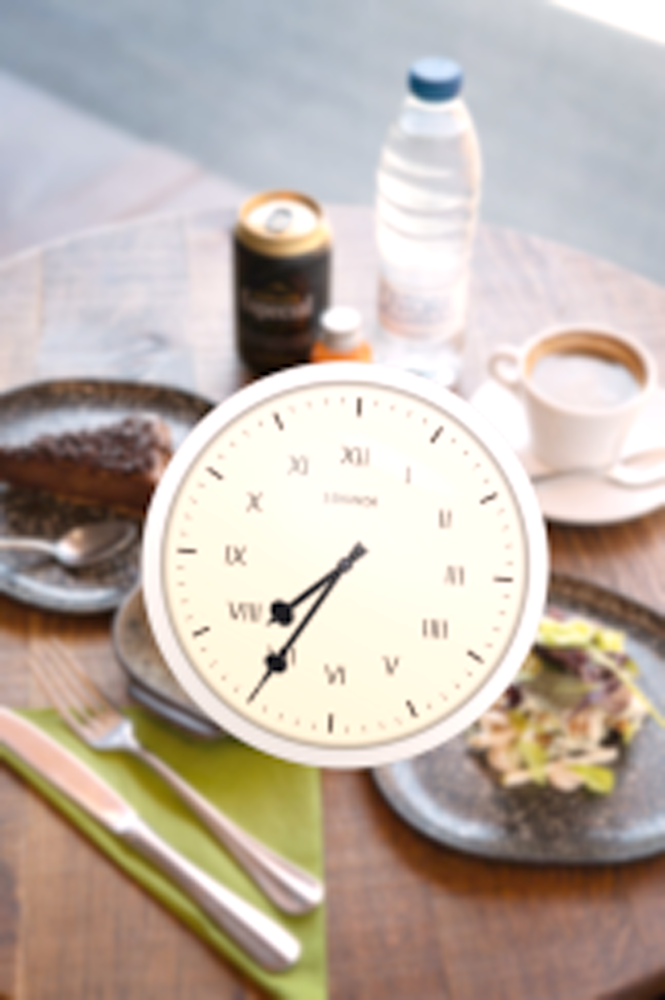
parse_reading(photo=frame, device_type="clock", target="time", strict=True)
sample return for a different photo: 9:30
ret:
7:35
